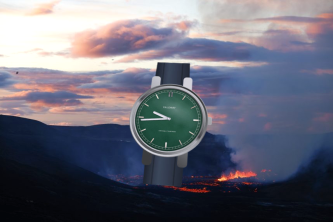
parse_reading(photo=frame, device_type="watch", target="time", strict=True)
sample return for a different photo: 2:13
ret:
9:44
